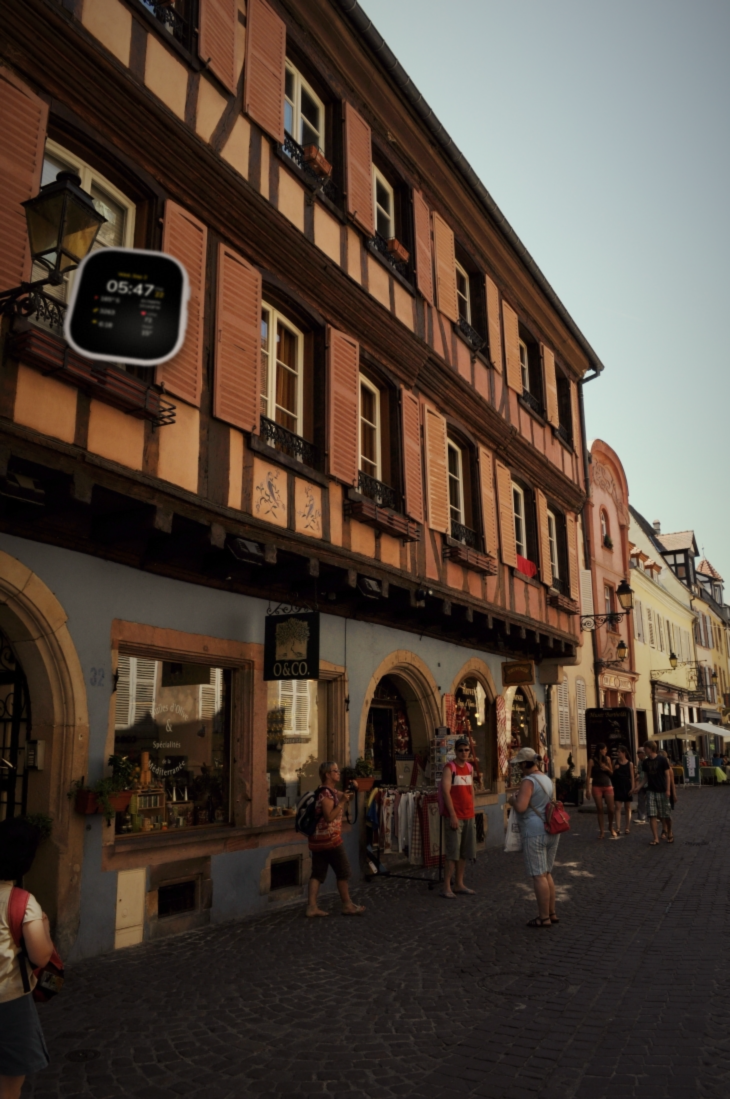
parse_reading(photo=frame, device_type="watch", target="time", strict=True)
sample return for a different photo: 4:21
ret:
5:47
